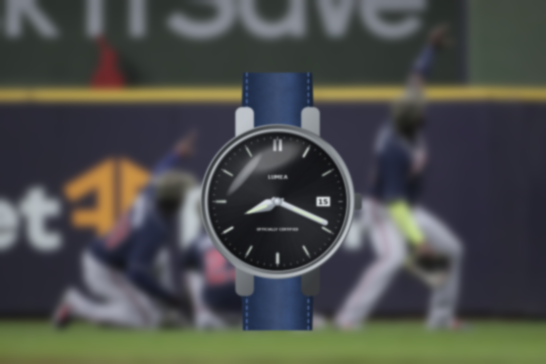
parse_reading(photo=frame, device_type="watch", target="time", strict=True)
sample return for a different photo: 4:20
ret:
8:19
